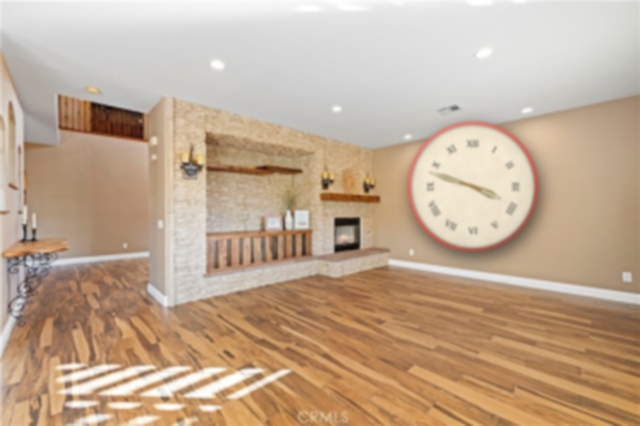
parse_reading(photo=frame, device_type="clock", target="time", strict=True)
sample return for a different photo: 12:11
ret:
3:48
